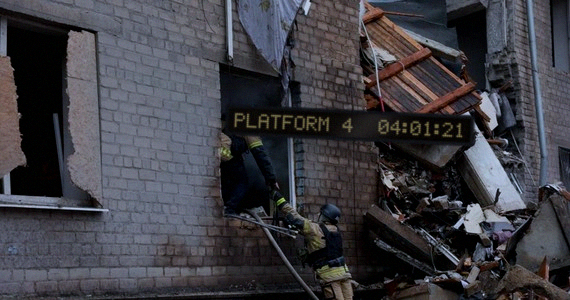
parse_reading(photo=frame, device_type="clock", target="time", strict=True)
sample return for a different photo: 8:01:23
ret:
4:01:21
